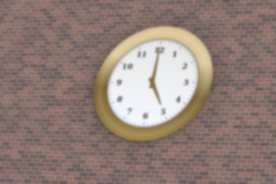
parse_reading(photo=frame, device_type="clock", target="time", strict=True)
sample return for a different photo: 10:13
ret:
5:00
